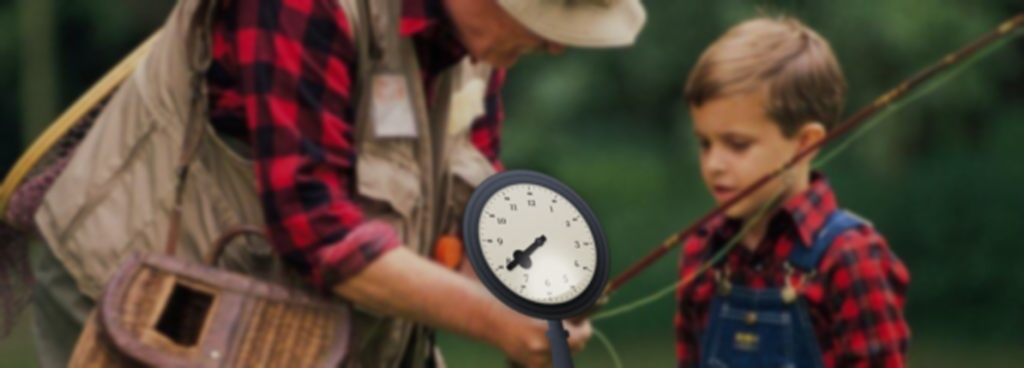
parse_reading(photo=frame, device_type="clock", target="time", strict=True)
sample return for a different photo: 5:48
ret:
7:39
